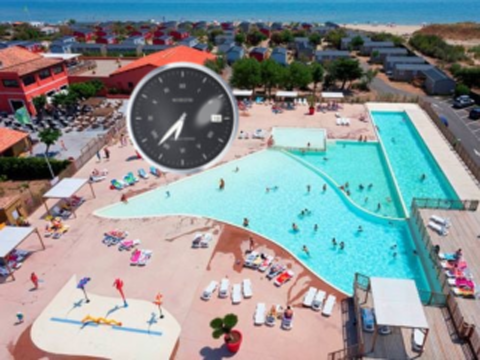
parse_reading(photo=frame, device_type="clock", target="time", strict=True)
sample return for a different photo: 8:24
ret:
6:37
